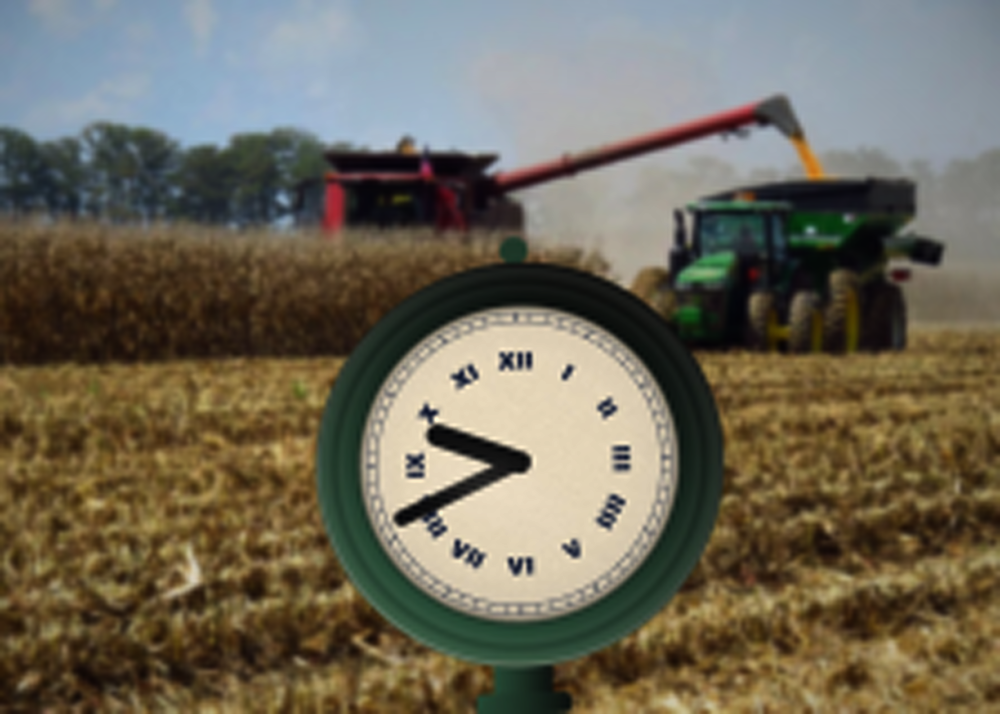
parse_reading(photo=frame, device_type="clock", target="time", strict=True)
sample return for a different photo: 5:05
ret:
9:41
